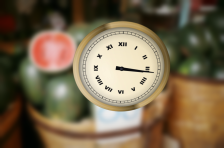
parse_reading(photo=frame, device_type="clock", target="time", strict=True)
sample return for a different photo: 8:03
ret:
3:16
